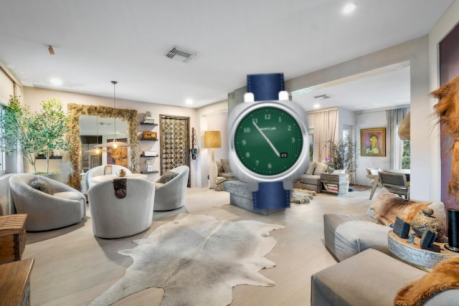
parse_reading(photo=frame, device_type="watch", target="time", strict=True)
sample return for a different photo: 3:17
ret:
4:54
